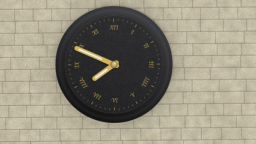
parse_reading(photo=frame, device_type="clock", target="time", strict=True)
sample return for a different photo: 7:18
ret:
7:49
